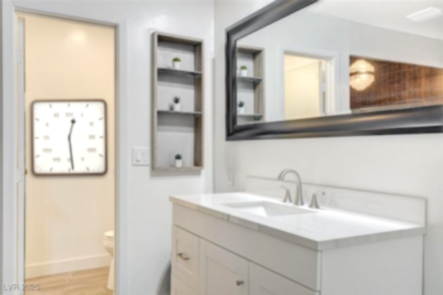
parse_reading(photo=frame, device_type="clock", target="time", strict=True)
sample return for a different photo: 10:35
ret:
12:29
